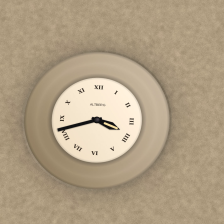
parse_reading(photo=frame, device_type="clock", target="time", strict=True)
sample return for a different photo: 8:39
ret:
3:42
